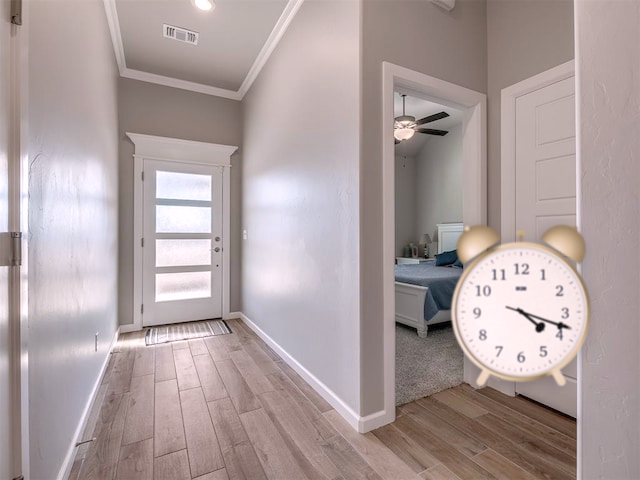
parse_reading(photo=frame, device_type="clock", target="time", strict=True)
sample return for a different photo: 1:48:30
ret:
4:18:18
